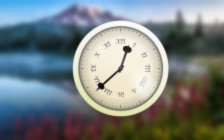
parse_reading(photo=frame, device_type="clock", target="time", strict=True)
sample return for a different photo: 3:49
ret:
12:38
